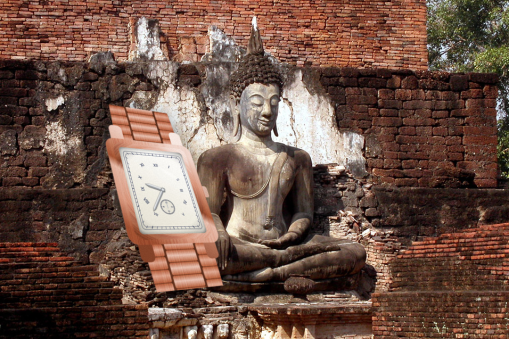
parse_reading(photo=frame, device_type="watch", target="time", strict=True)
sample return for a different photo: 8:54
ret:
9:36
